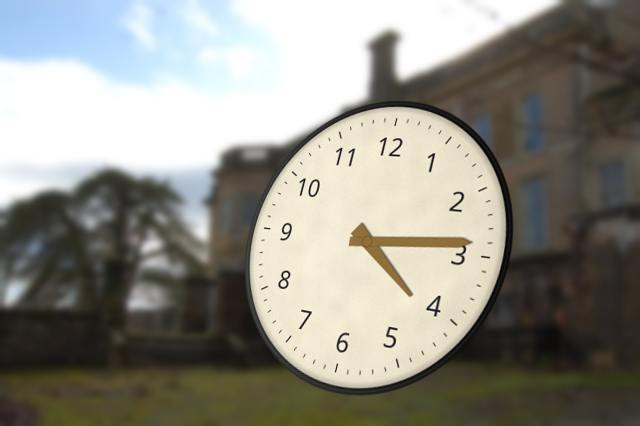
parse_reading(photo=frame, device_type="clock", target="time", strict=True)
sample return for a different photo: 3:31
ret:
4:14
